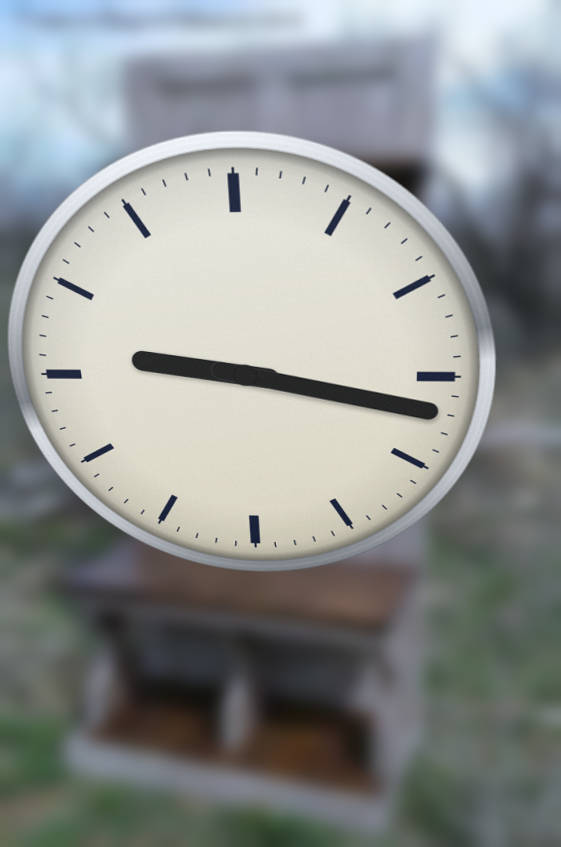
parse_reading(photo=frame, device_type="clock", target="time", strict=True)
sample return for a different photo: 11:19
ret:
9:17
